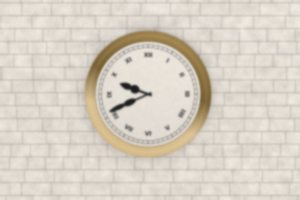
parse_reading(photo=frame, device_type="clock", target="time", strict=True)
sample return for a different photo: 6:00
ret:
9:41
